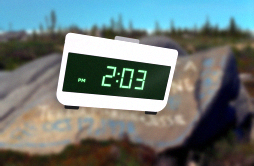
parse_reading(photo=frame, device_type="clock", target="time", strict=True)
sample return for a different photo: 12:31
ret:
2:03
